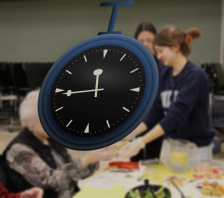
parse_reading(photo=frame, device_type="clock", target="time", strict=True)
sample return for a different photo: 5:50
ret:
11:44
